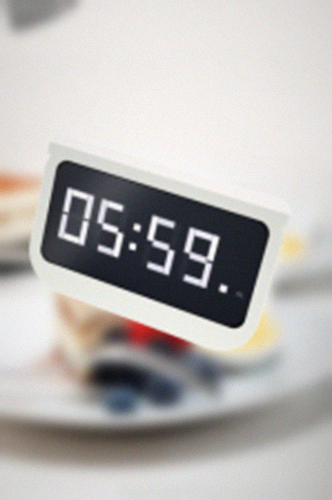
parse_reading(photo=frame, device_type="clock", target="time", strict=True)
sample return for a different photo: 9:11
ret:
5:59
